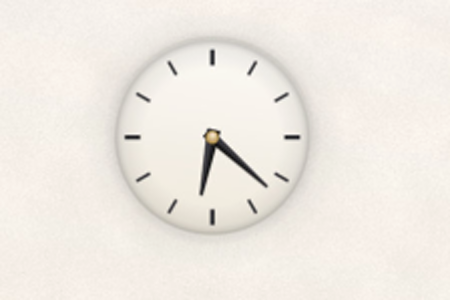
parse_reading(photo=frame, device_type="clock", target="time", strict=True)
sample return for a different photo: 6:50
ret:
6:22
